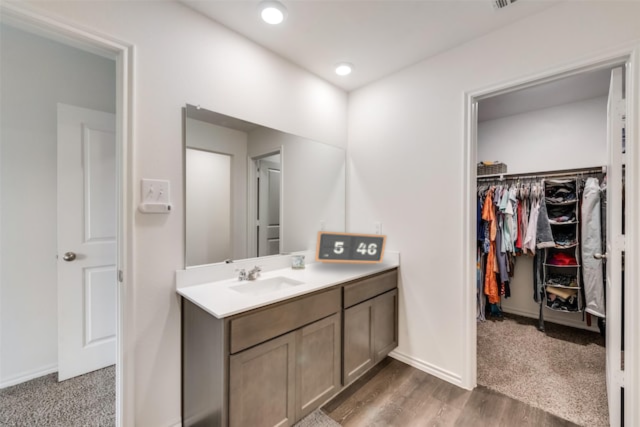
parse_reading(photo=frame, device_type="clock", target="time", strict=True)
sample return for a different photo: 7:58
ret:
5:46
